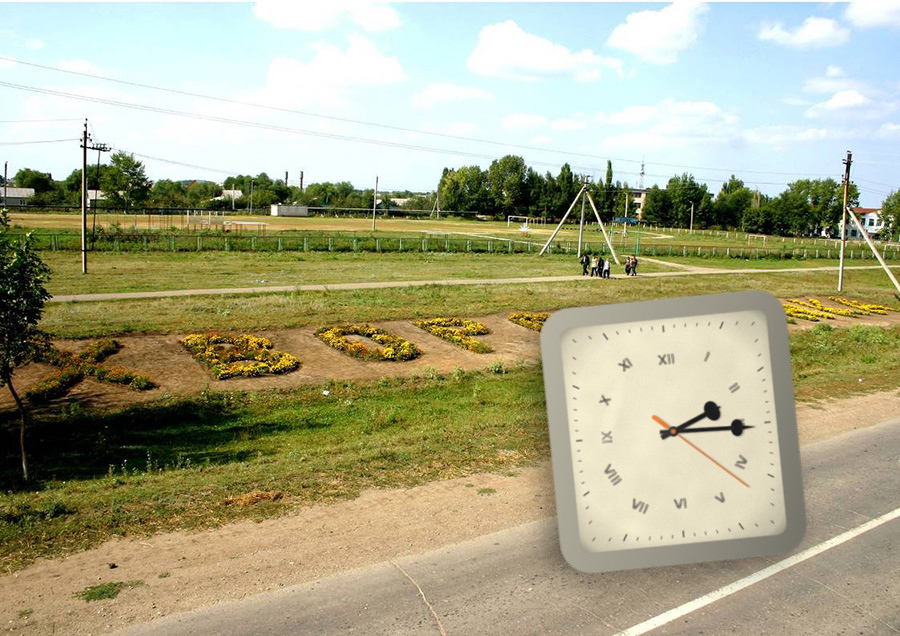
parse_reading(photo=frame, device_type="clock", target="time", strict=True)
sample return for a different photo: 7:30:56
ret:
2:15:22
